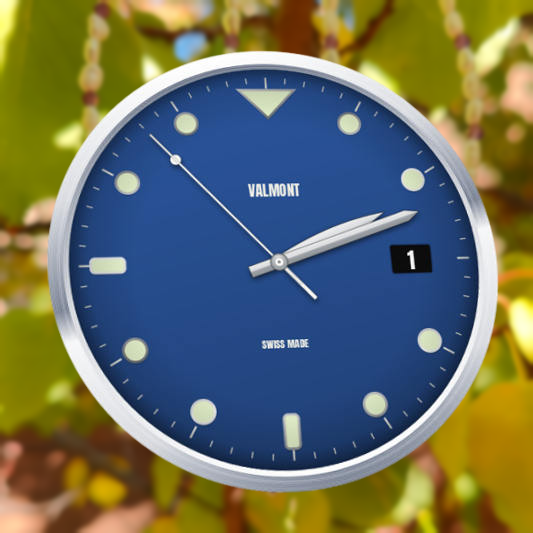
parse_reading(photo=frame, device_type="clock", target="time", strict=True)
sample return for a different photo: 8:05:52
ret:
2:11:53
